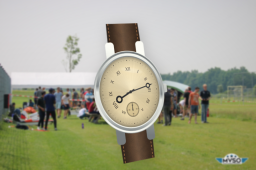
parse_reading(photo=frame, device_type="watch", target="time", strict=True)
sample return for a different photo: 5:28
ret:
8:13
